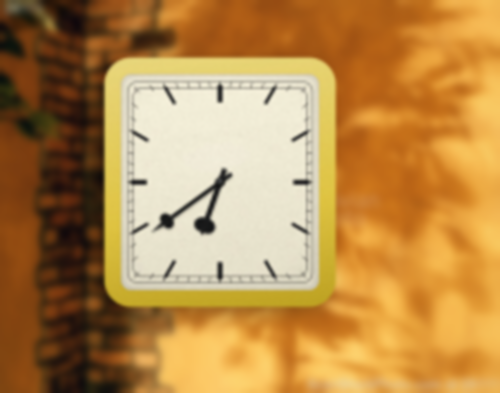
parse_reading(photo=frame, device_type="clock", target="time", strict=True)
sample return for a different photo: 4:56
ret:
6:39
